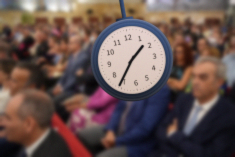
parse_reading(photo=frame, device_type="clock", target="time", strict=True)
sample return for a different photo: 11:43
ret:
1:36
